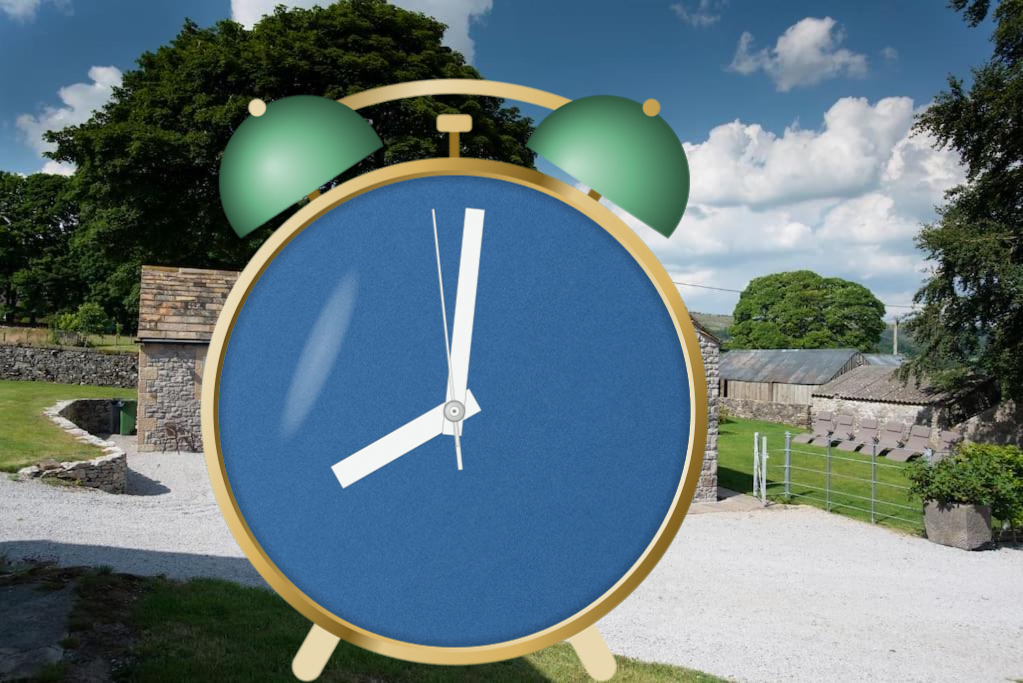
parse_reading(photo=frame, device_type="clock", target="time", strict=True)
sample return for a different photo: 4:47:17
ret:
8:00:59
